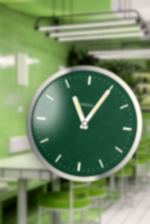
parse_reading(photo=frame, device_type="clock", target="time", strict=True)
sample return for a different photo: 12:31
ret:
11:05
